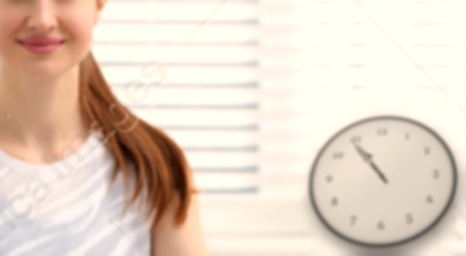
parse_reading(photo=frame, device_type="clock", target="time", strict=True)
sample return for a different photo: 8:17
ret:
10:54
